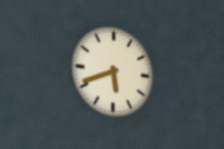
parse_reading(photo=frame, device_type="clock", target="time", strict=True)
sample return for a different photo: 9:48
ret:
5:41
